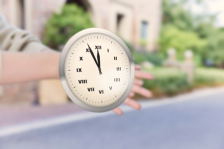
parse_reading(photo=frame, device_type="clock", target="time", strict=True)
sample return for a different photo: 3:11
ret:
11:56
